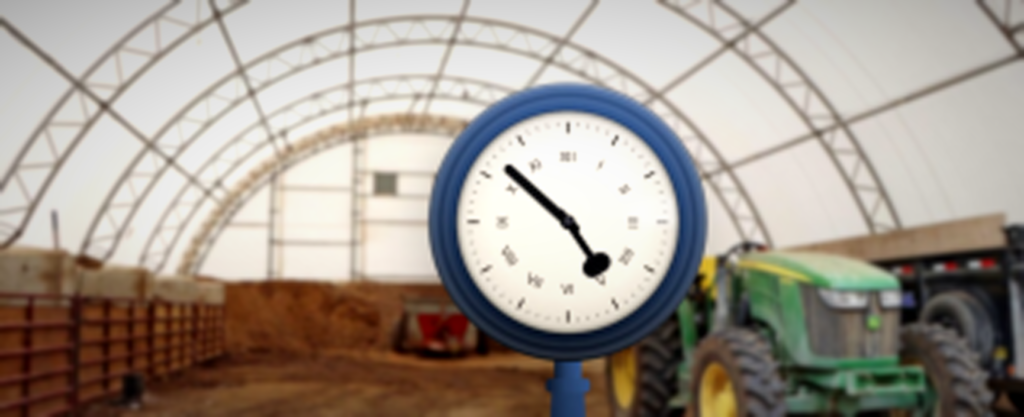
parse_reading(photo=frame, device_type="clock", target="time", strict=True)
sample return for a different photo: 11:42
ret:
4:52
